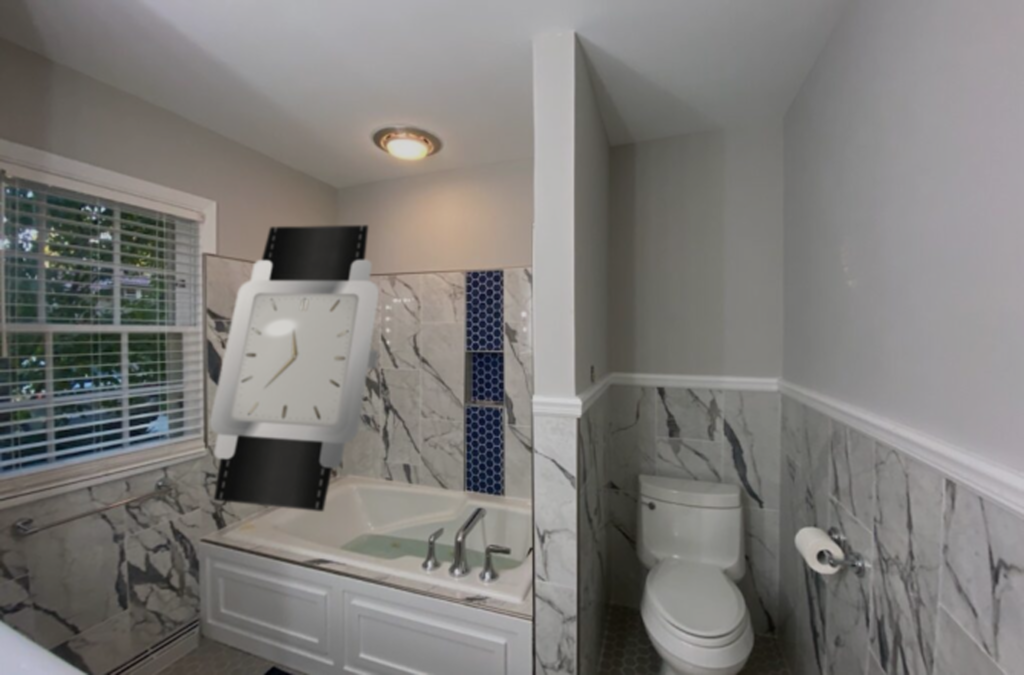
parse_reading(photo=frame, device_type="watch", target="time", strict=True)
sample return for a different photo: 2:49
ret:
11:36
